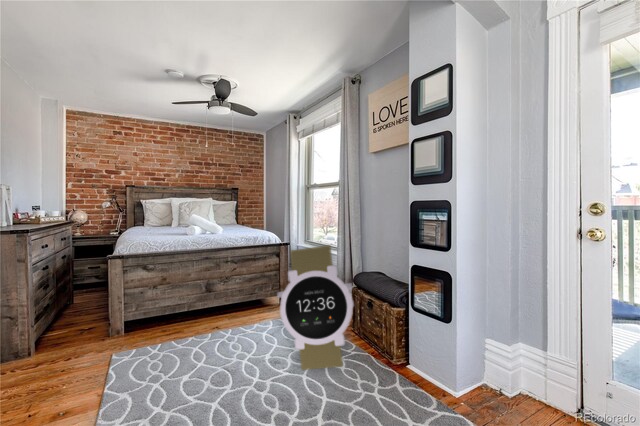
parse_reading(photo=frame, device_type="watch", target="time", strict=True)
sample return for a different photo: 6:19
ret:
12:36
